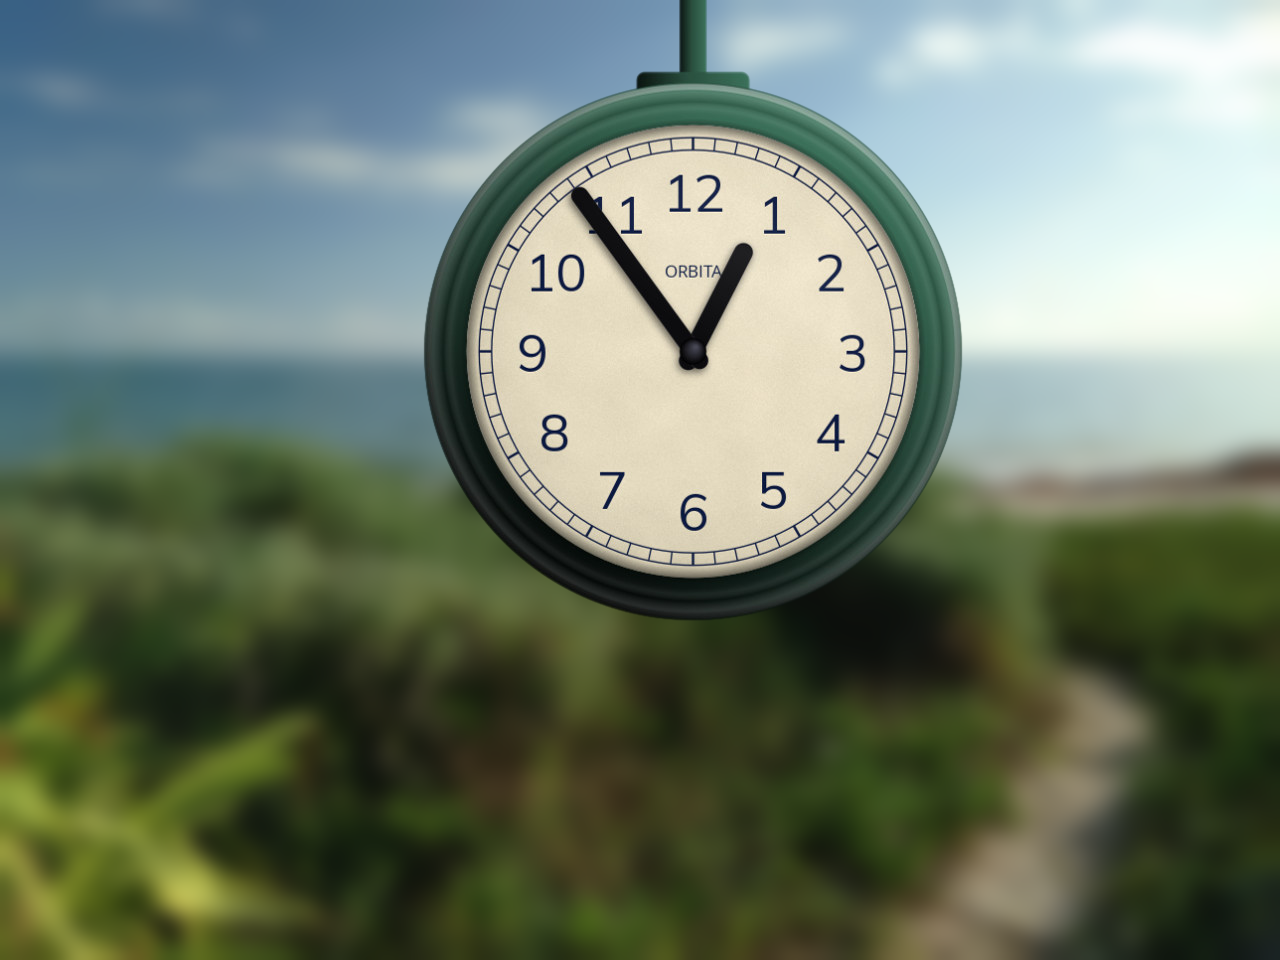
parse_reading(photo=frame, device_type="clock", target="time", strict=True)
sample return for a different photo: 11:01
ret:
12:54
